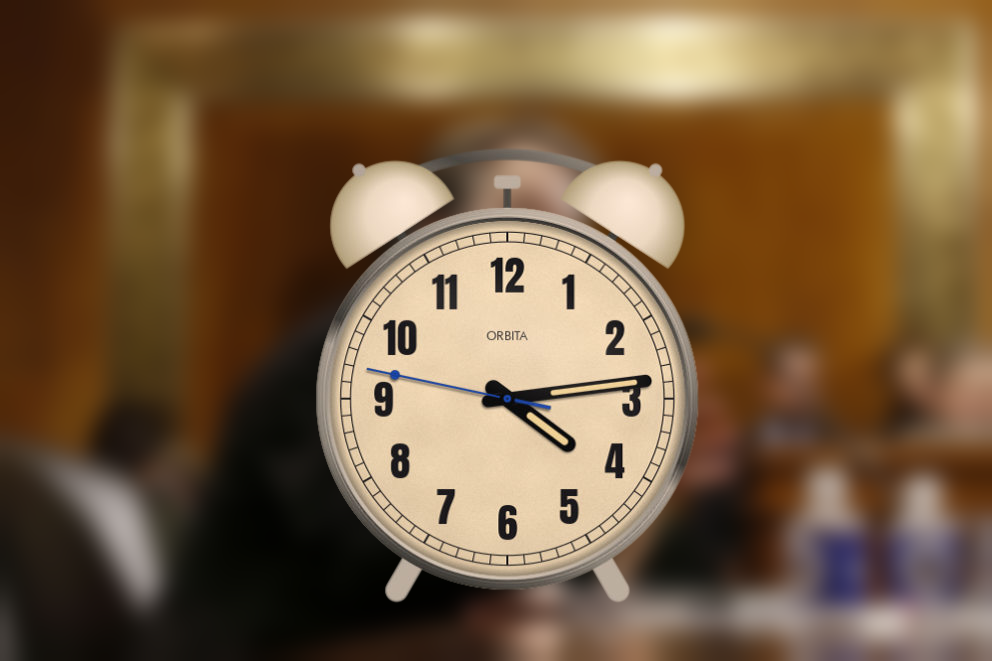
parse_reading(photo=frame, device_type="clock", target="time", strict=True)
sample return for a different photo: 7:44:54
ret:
4:13:47
